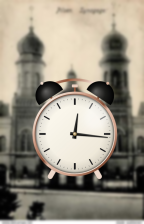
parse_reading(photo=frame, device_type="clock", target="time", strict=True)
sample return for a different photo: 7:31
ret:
12:16
